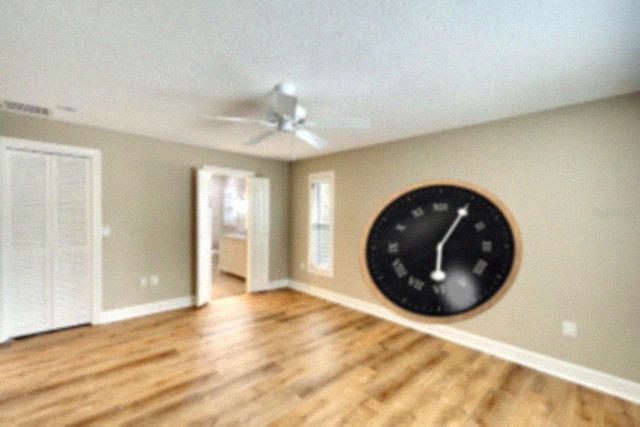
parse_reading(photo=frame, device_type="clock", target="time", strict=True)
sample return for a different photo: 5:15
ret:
6:05
